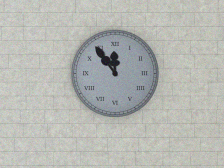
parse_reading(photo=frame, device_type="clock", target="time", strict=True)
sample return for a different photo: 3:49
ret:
11:54
